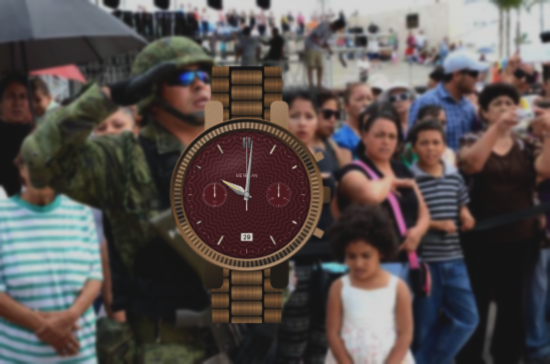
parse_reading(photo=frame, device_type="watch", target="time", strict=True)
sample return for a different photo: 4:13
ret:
10:01
